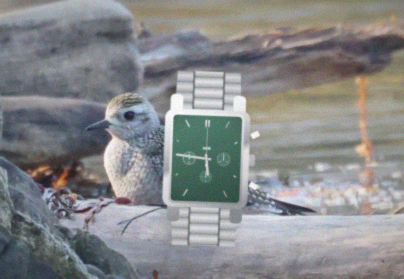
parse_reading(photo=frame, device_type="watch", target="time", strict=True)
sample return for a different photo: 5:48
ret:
5:46
